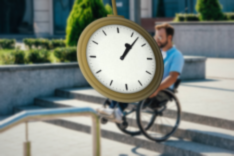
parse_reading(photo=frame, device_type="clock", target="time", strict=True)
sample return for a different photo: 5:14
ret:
1:07
